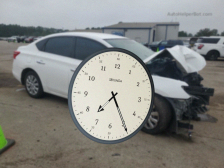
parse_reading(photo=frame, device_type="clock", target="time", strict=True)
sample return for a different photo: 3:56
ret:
7:25
